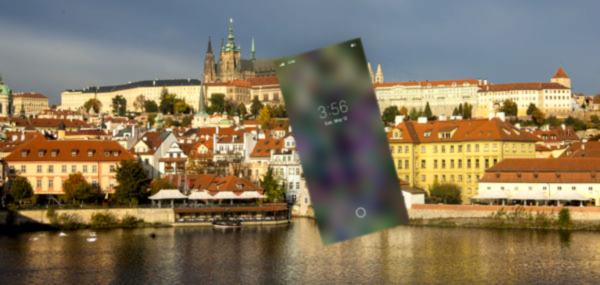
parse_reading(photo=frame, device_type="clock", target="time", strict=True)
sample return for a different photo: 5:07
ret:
3:56
